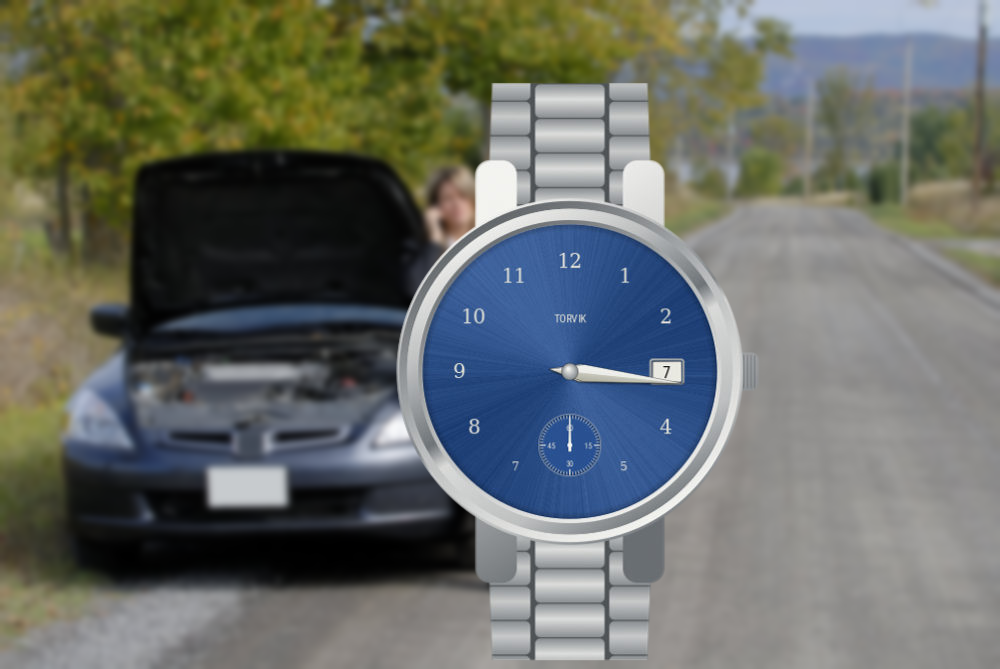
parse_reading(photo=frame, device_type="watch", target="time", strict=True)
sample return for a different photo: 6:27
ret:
3:16
